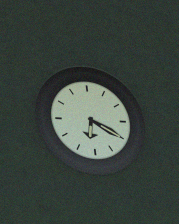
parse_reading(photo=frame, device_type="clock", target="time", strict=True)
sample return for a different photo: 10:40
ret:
6:20
